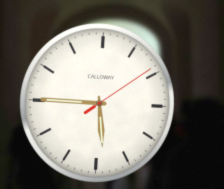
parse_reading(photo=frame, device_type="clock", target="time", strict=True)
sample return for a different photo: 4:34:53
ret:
5:45:09
